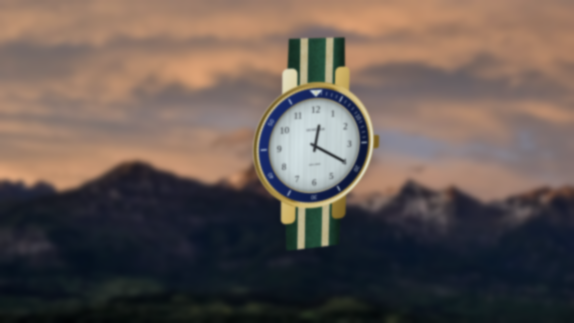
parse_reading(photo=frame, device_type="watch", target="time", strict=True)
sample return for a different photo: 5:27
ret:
12:20
